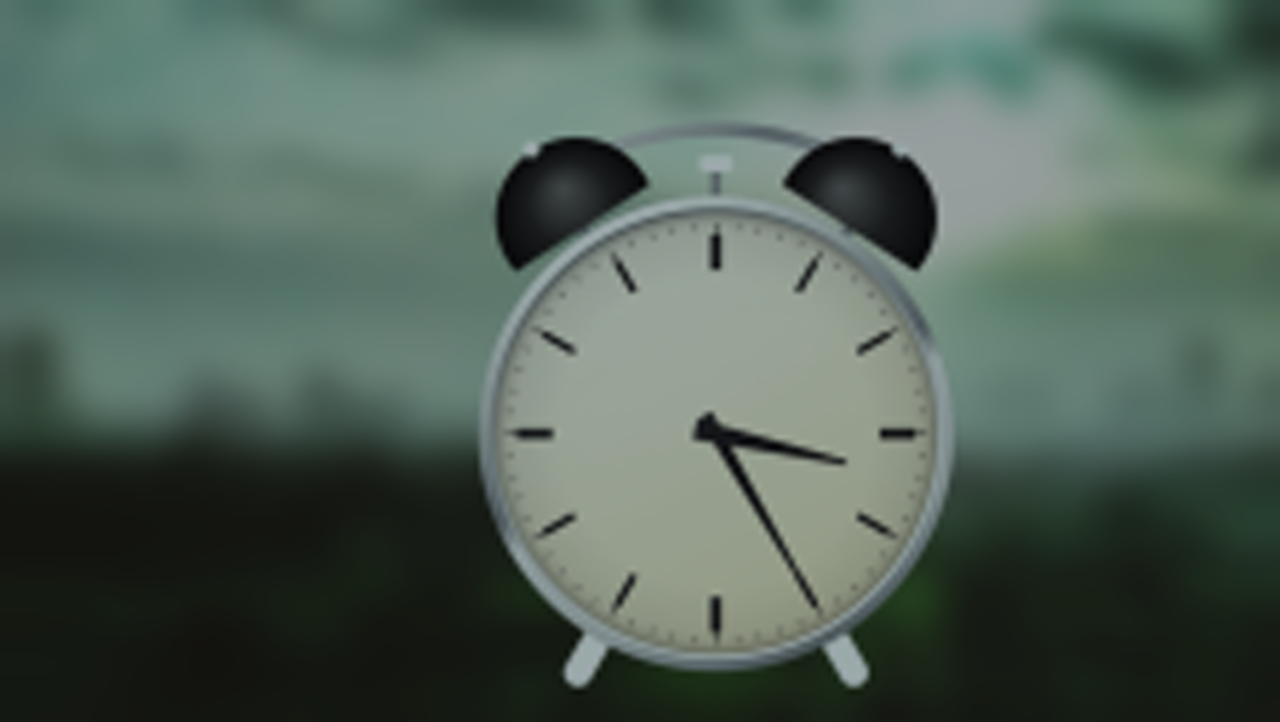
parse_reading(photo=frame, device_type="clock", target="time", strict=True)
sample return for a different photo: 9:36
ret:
3:25
